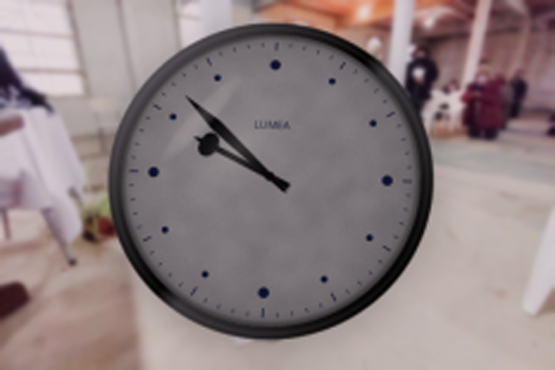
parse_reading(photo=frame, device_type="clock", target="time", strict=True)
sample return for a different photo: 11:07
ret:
9:52
